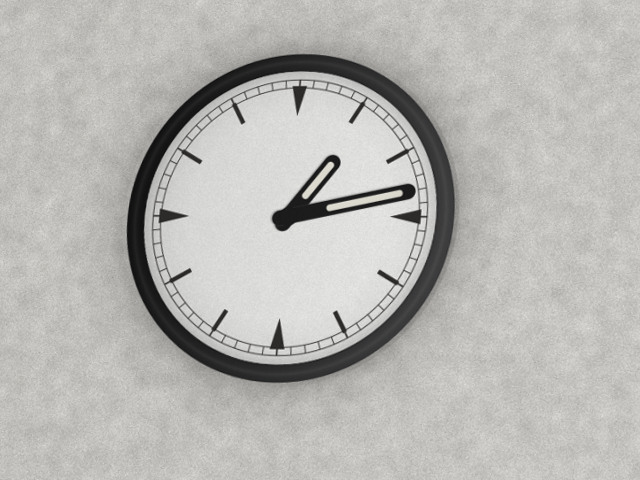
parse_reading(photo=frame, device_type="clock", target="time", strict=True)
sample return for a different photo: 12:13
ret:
1:13
